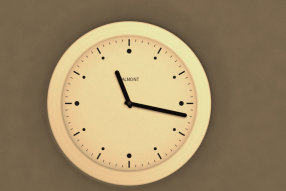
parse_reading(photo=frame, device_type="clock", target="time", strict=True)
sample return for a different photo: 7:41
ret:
11:17
